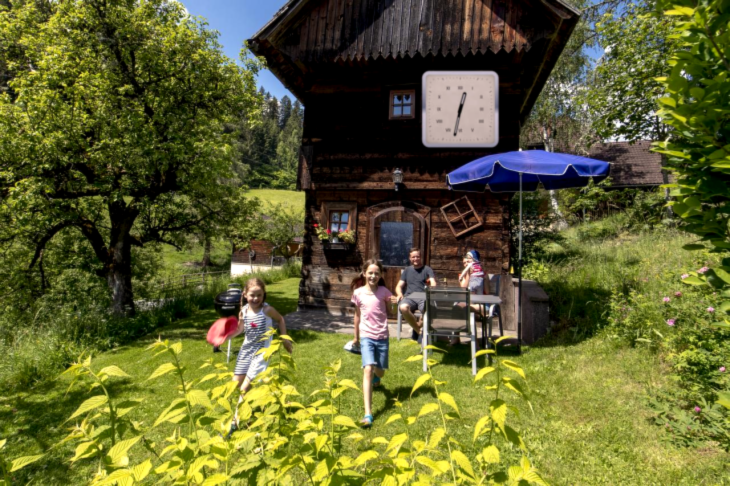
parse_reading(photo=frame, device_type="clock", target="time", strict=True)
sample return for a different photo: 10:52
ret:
12:32
